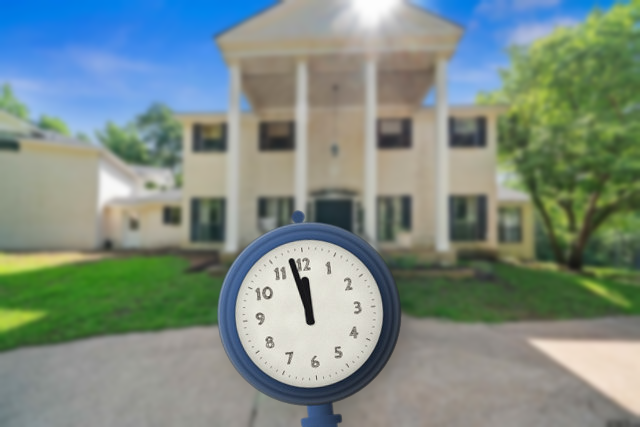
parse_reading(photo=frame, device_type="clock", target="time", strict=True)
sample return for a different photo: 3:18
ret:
11:58
